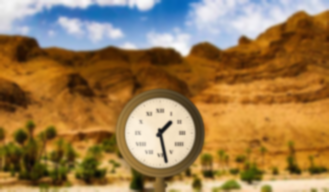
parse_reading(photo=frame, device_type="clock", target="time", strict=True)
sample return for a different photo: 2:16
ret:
1:28
